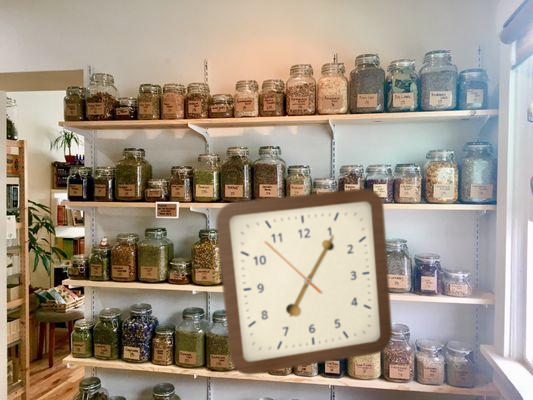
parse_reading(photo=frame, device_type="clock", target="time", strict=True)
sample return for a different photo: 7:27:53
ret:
7:05:53
